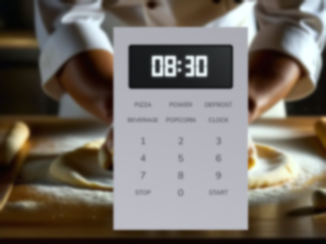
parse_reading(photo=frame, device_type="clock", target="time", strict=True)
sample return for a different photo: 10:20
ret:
8:30
